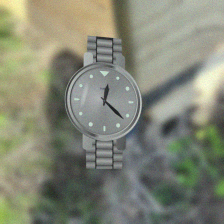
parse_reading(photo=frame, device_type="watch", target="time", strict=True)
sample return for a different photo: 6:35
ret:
12:22
